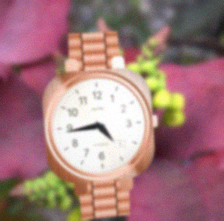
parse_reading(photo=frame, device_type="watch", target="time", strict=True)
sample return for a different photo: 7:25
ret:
4:44
